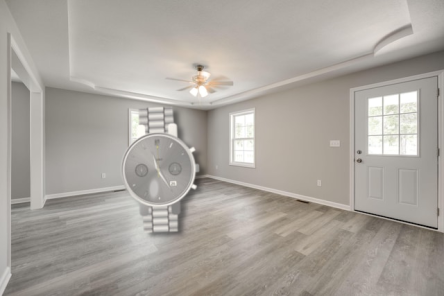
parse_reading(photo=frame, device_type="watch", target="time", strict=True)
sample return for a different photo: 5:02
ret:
11:25
